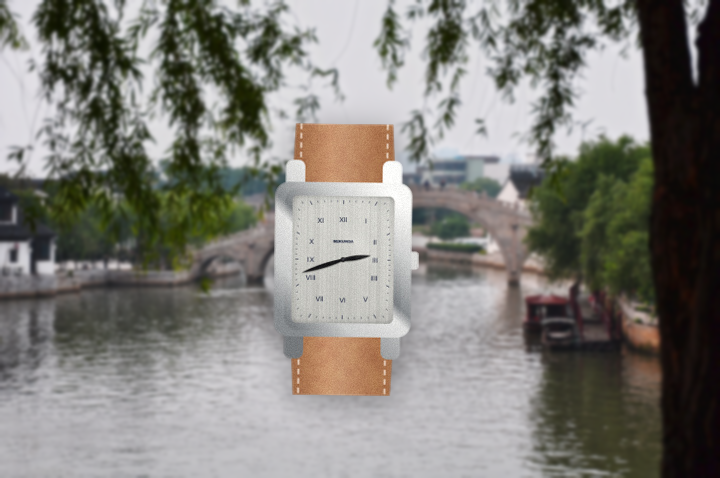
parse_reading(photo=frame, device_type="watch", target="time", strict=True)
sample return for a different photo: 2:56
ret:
2:42
